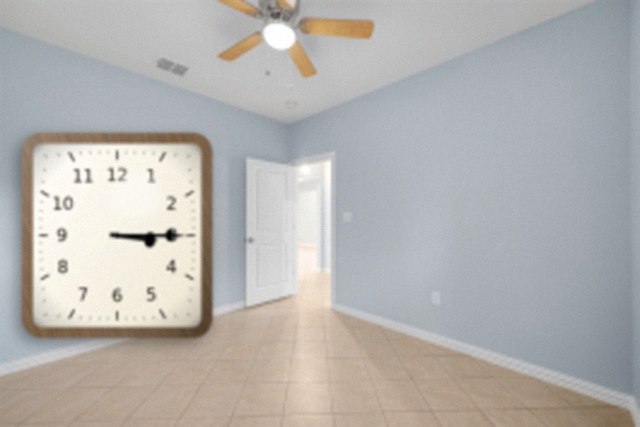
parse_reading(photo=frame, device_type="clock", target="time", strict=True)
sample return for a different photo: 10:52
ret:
3:15
